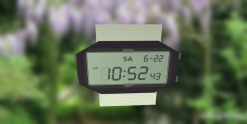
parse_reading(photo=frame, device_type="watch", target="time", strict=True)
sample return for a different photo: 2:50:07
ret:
10:52:43
